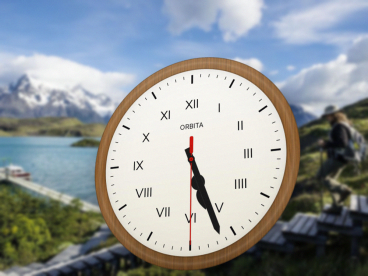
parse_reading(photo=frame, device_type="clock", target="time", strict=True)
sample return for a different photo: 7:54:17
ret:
5:26:30
